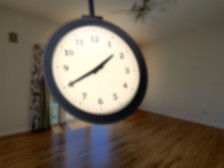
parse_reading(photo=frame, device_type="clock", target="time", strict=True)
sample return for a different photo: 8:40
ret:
1:40
